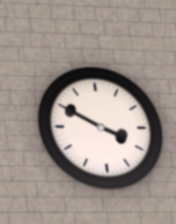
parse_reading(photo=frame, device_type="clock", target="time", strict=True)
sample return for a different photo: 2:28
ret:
3:50
